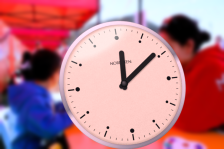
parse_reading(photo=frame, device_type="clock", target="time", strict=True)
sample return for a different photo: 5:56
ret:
12:09
